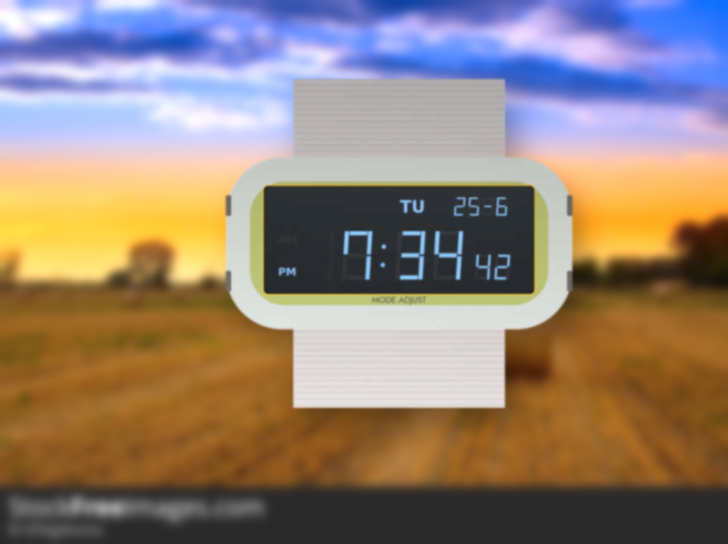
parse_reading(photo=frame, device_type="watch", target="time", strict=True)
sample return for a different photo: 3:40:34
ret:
7:34:42
